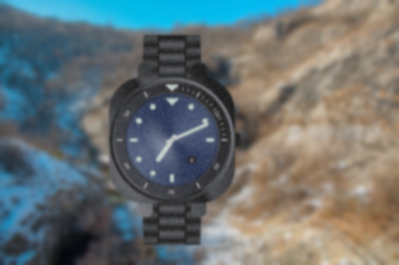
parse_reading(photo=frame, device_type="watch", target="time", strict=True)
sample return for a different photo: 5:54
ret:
7:11
